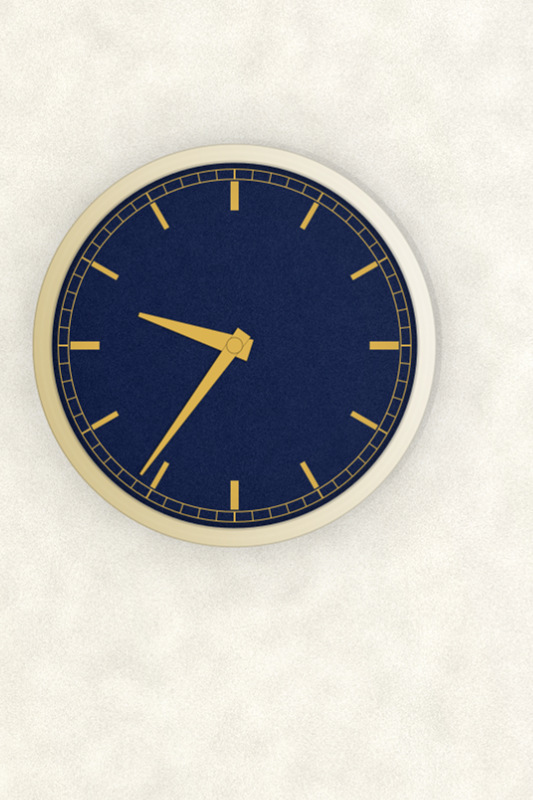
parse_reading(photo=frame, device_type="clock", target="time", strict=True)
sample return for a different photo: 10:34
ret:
9:36
